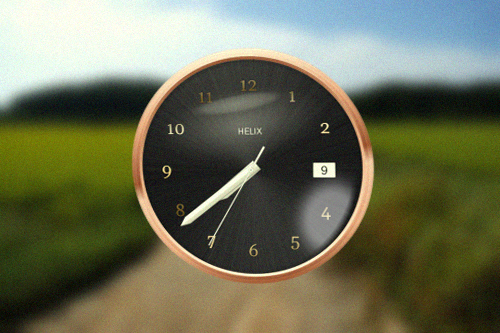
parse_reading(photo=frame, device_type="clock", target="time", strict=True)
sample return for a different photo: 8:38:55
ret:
7:38:35
